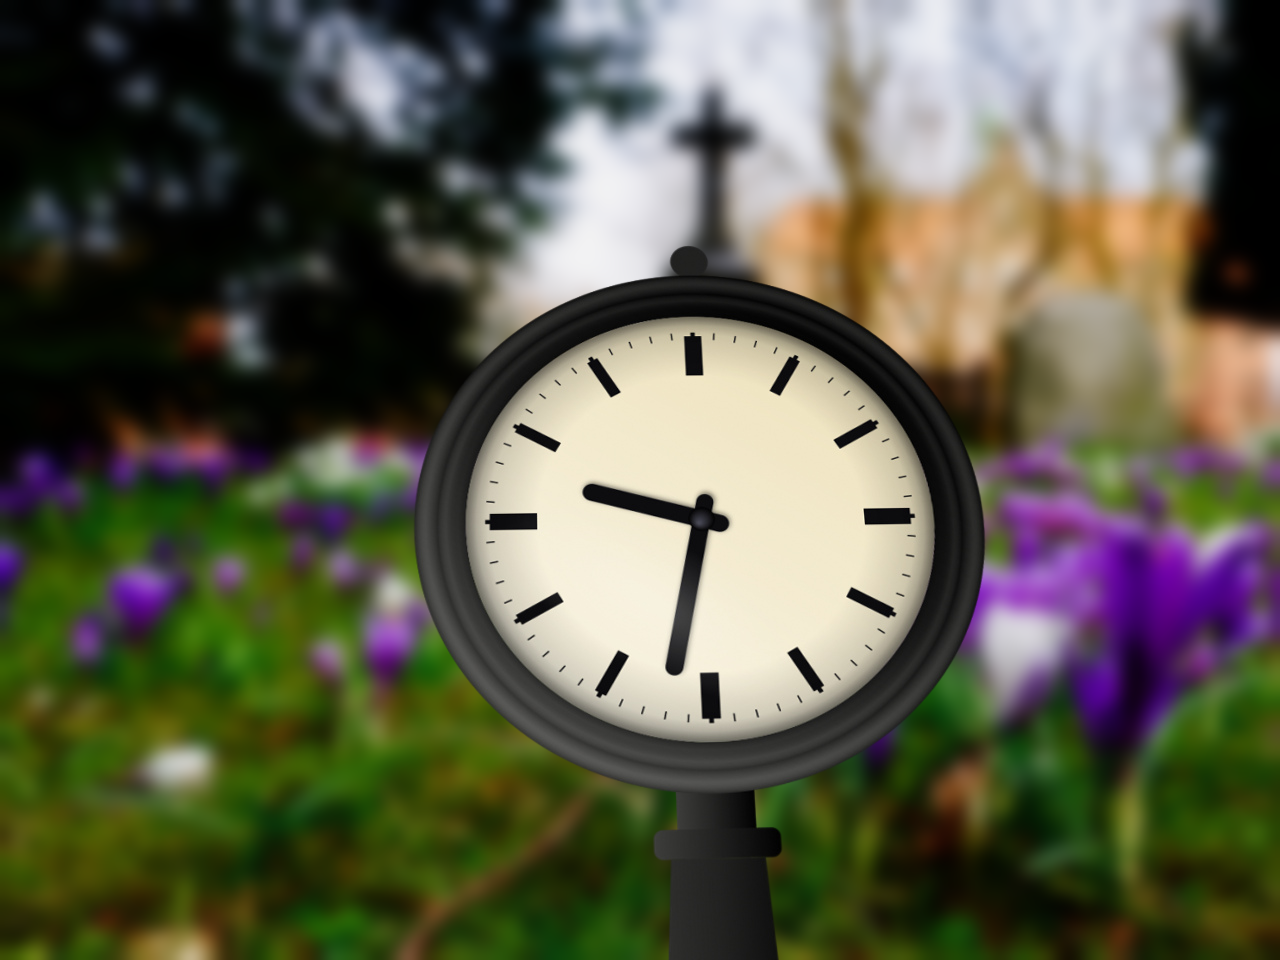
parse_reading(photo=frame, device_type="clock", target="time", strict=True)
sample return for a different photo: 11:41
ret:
9:32
